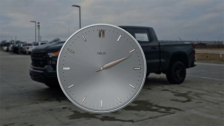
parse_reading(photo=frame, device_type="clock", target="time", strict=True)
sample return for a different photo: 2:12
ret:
2:11
